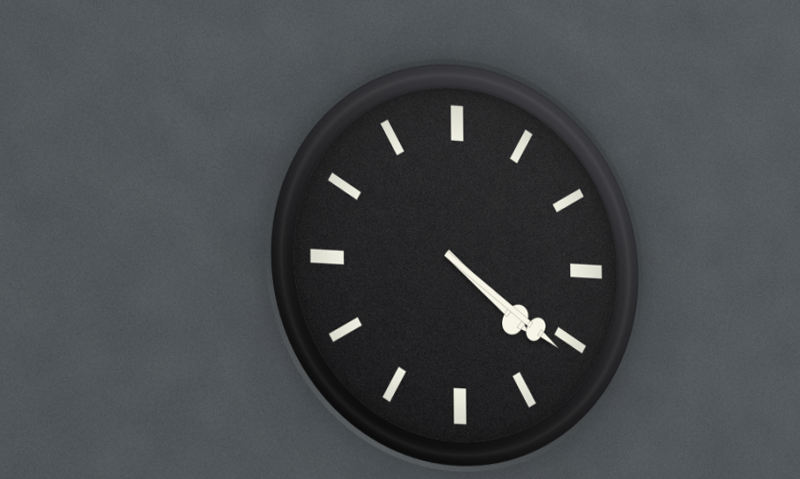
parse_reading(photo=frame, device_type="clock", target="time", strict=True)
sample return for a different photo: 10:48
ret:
4:21
